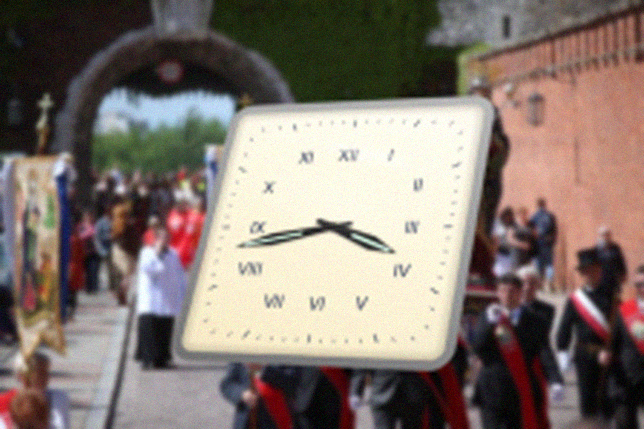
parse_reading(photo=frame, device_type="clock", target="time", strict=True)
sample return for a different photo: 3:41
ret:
3:43
